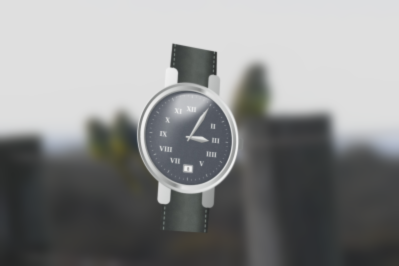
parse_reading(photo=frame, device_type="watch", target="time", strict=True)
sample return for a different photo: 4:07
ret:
3:05
